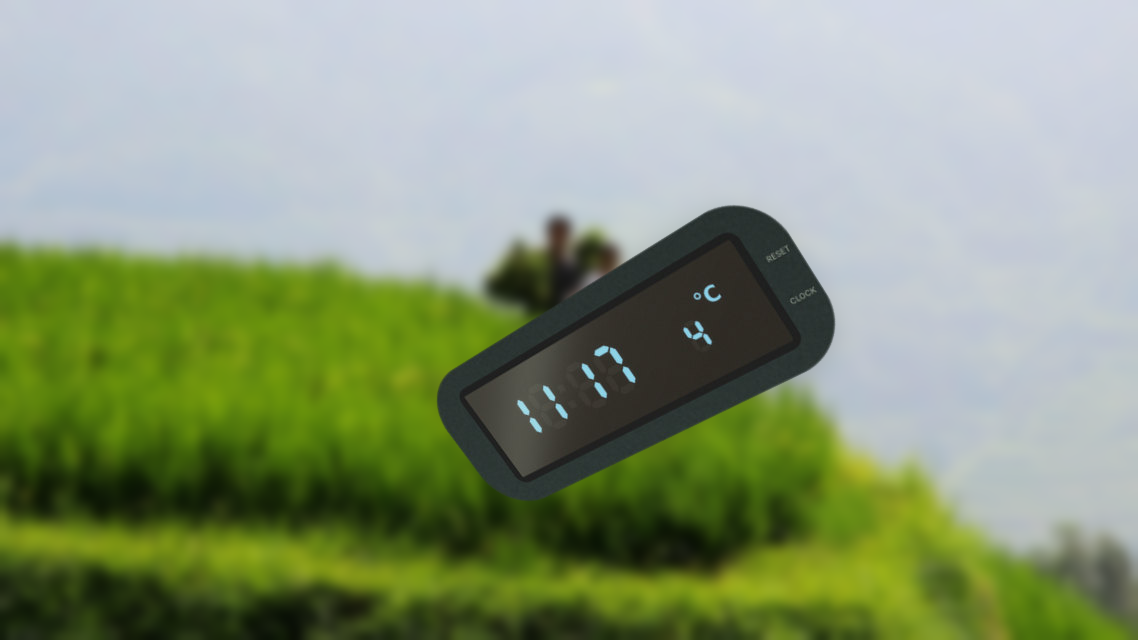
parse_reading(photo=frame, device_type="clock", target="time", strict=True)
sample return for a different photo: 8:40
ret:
11:17
